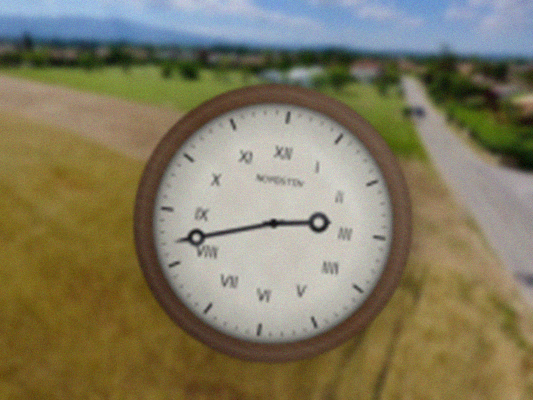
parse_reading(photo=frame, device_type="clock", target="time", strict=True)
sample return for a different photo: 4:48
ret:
2:42
